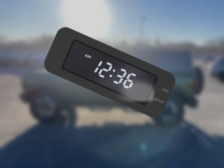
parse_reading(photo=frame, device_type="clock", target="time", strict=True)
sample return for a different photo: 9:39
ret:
12:36
